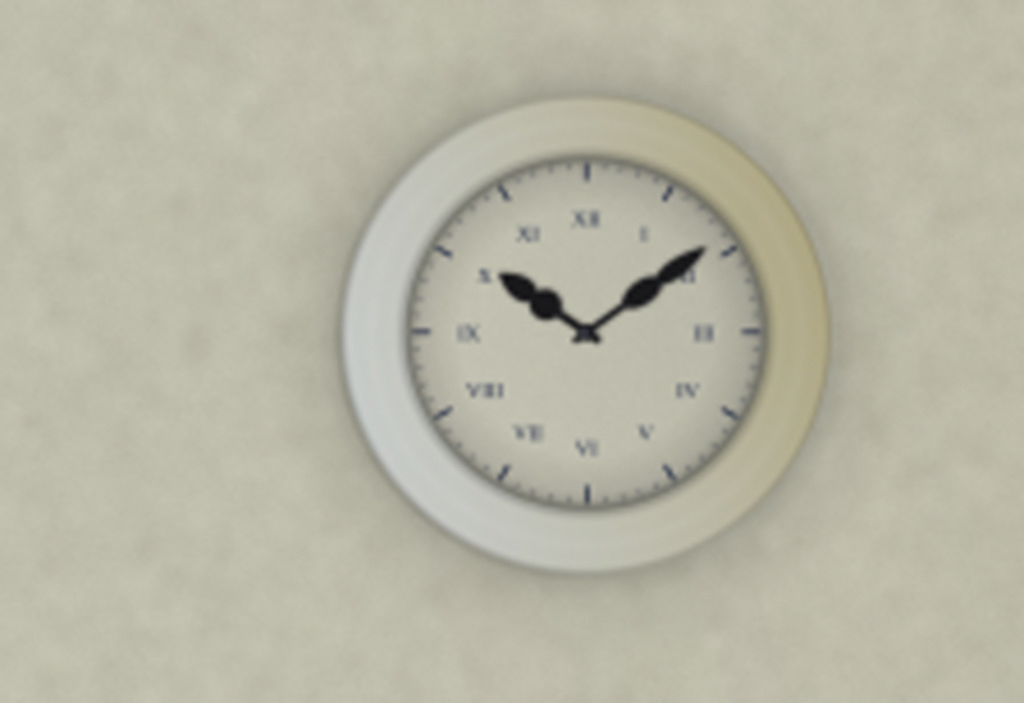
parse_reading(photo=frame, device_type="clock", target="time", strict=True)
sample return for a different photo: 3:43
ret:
10:09
